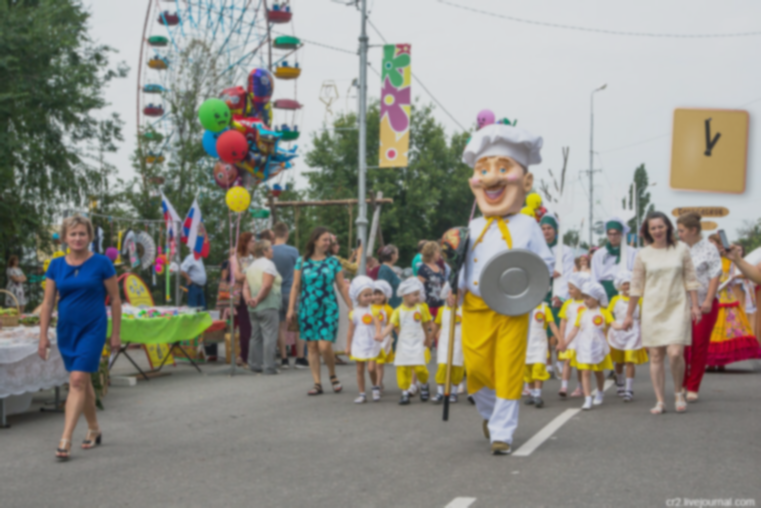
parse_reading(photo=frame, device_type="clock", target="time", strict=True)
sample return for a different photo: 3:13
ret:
12:59
